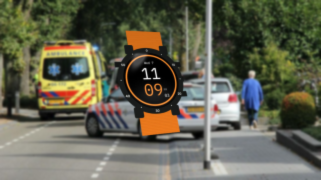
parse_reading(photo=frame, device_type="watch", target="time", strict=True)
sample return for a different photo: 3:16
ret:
11:09
